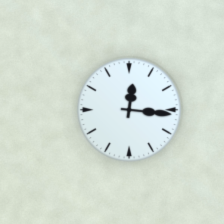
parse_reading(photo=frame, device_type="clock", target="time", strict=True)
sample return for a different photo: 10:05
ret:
12:16
